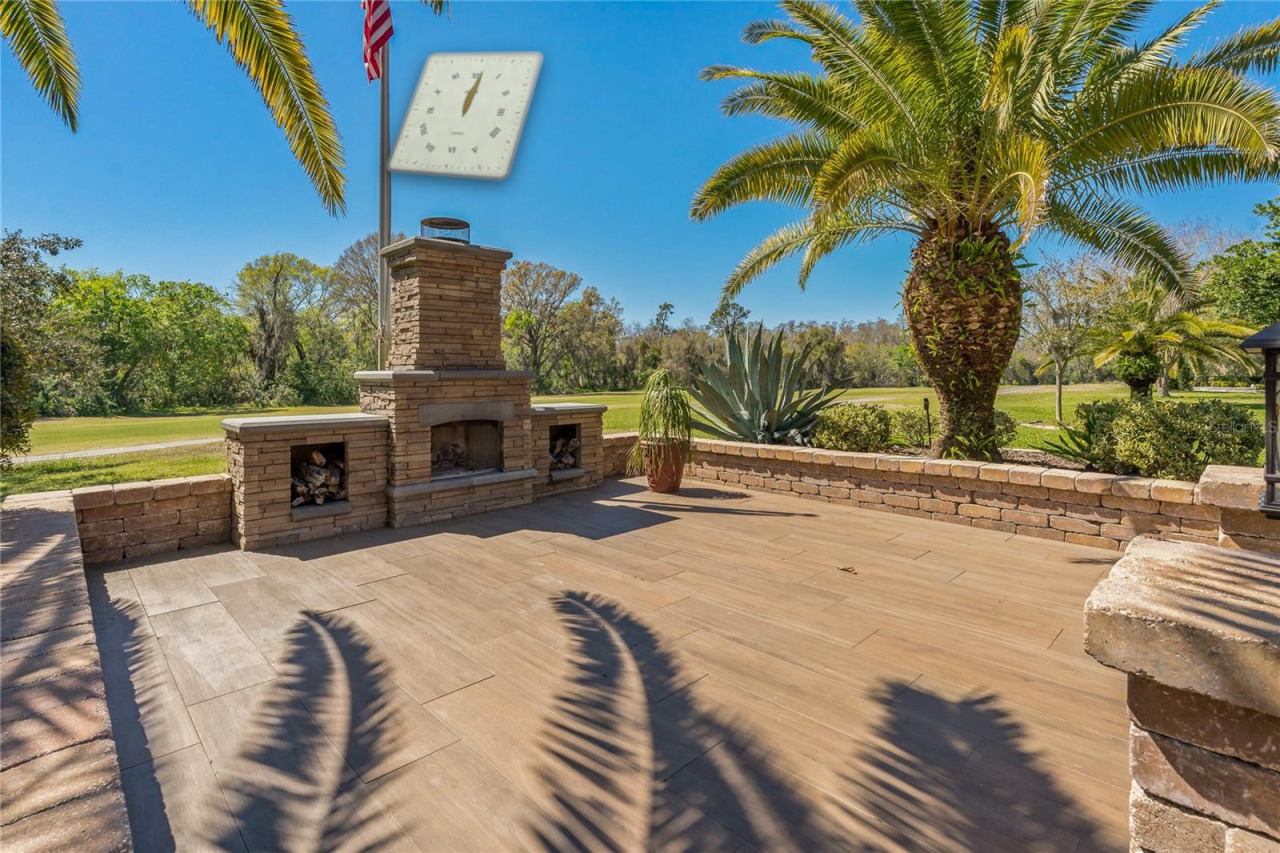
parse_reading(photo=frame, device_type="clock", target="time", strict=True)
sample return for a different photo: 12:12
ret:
12:01
